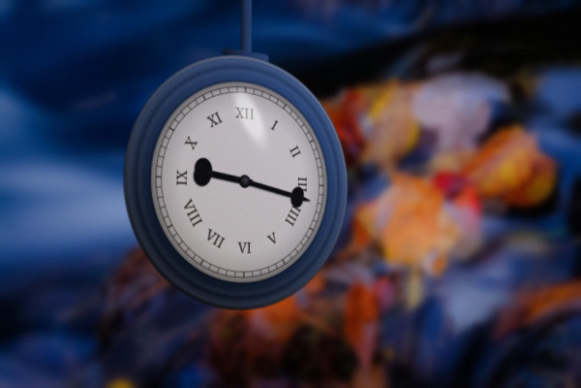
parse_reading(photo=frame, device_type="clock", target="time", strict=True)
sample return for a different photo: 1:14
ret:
9:17
